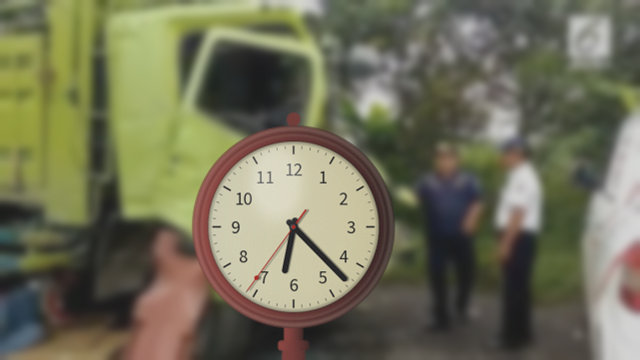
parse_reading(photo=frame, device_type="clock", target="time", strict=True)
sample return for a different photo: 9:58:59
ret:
6:22:36
